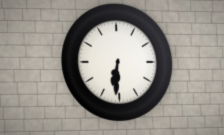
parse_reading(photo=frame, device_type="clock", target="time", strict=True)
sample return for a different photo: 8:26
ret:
6:31
